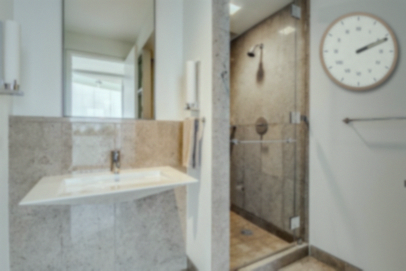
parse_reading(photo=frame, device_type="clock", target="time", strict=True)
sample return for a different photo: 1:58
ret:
2:11
